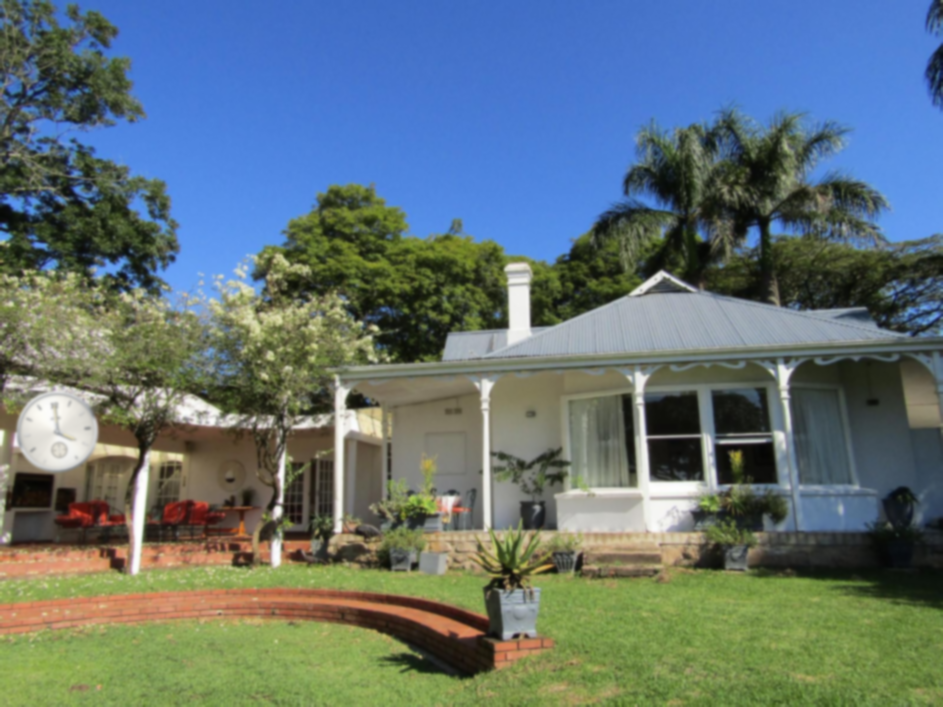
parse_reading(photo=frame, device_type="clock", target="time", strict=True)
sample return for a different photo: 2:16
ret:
4:00
